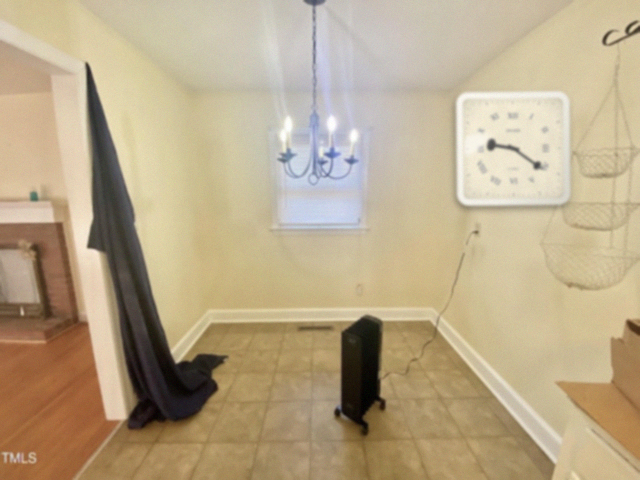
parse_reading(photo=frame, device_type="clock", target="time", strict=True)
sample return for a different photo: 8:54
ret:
9:21
